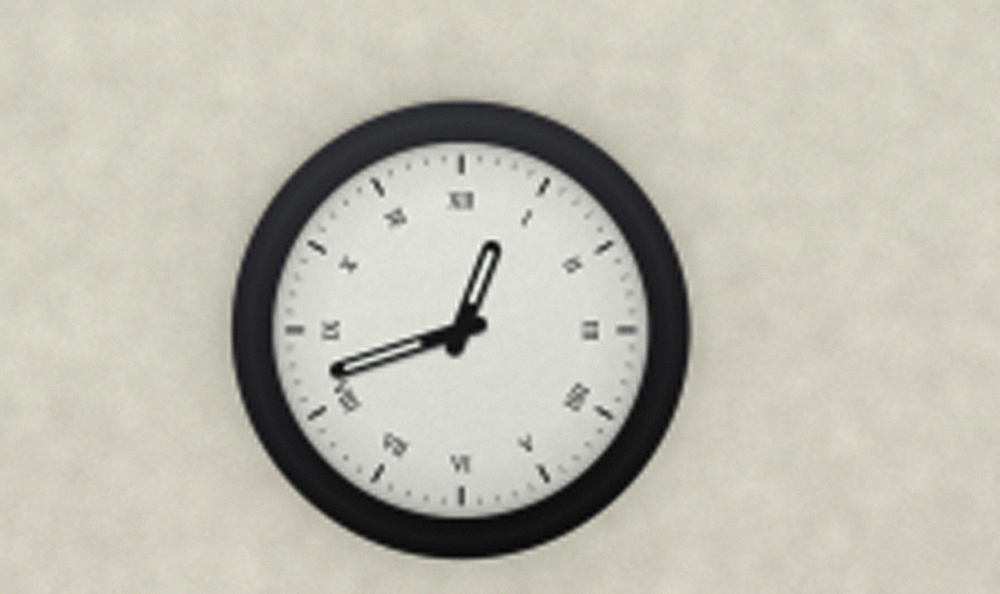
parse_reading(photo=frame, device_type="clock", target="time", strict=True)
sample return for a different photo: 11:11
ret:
12:42
